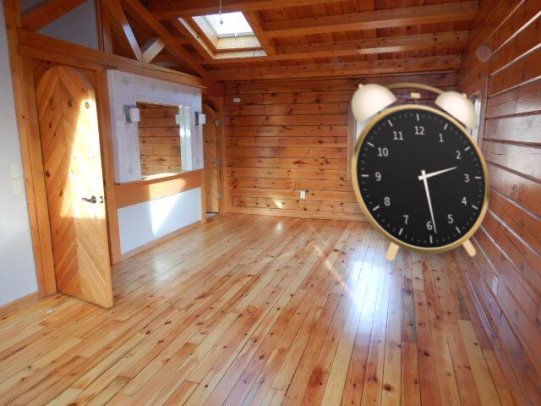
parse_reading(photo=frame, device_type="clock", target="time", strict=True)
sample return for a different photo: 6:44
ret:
2:29
